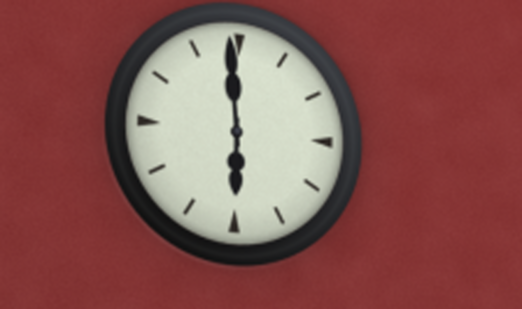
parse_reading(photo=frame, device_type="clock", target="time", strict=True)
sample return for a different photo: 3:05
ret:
5:59
